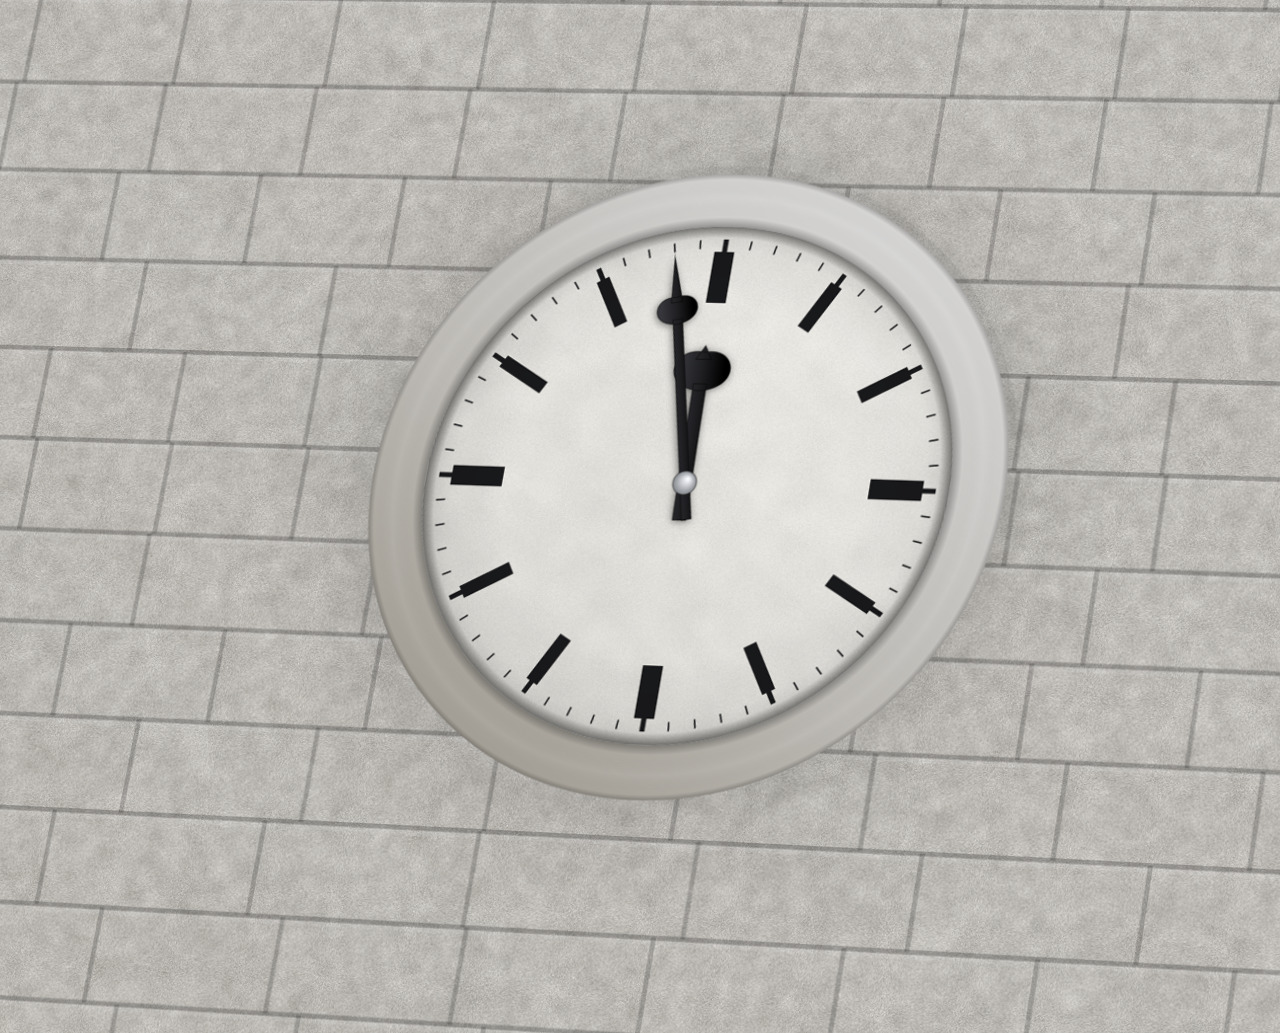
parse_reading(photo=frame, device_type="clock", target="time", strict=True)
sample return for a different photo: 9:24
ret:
11:58
